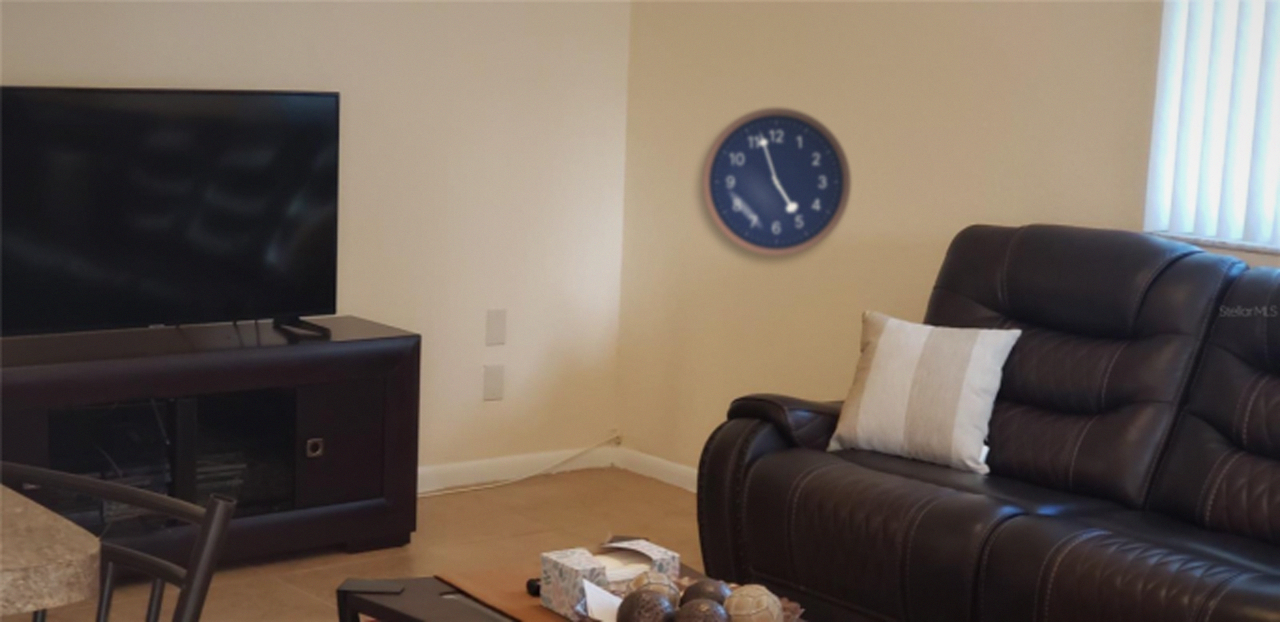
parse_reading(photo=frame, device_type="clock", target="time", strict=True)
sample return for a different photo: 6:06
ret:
4:57
